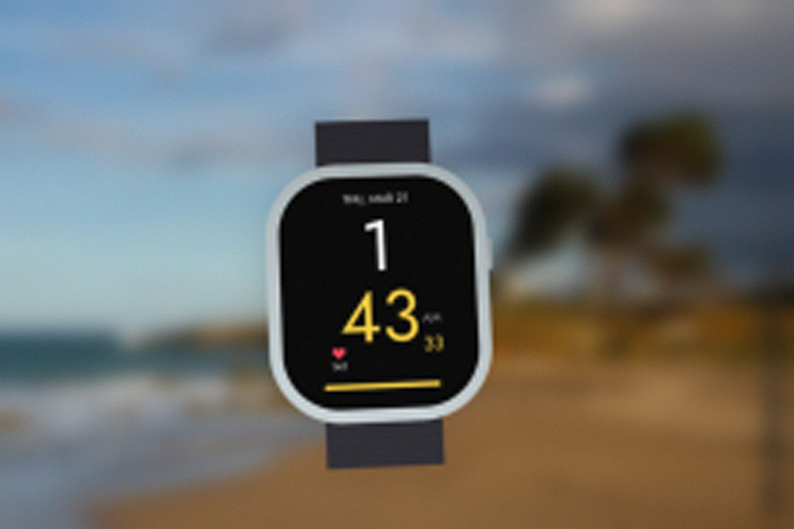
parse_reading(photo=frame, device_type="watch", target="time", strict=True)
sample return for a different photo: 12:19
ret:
1:43
